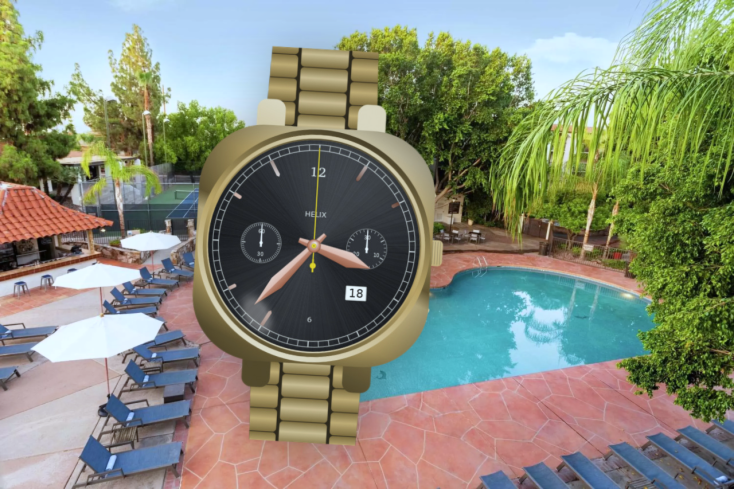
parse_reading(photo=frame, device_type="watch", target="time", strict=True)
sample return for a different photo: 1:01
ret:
3:37
